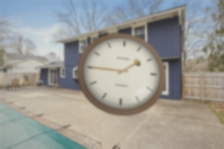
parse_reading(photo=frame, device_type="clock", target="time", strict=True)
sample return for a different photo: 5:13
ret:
1:45
